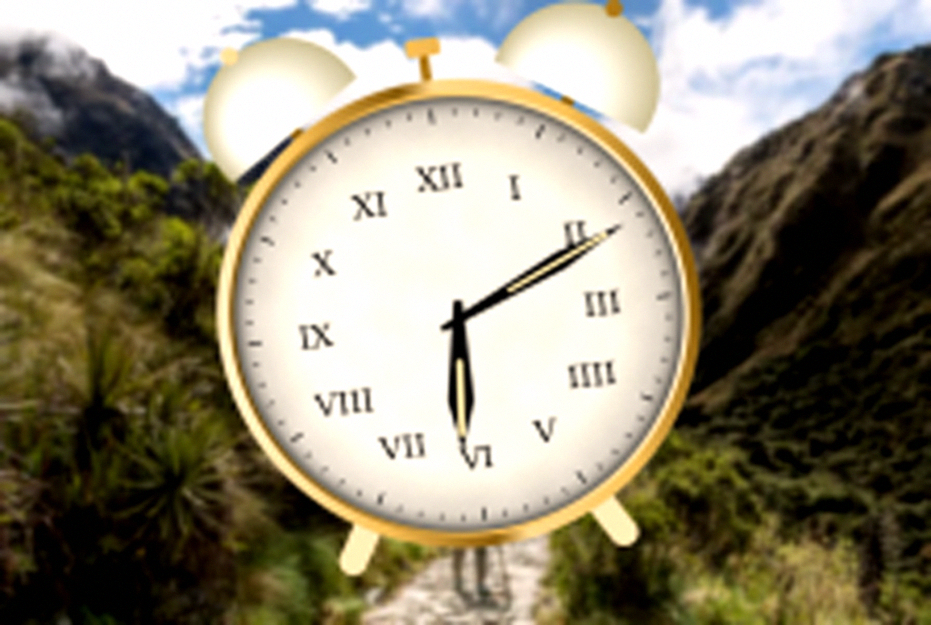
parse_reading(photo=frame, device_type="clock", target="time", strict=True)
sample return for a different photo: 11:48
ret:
6:11
